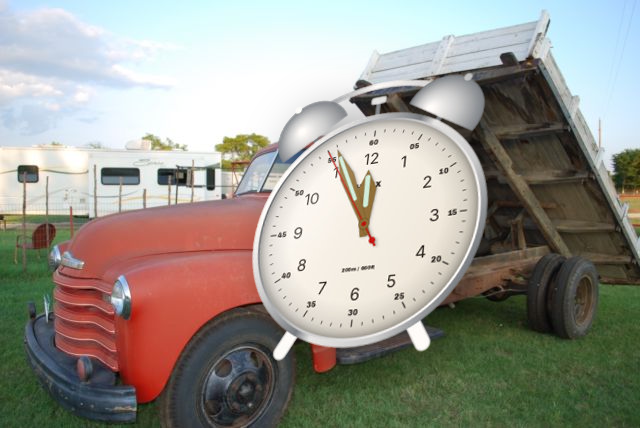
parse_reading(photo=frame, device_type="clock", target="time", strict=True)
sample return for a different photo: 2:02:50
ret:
11:55:55
